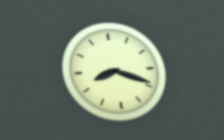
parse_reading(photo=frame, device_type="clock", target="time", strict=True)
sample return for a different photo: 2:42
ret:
8:19
